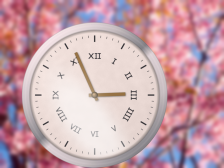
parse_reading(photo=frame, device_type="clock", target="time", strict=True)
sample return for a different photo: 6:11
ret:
2:56
